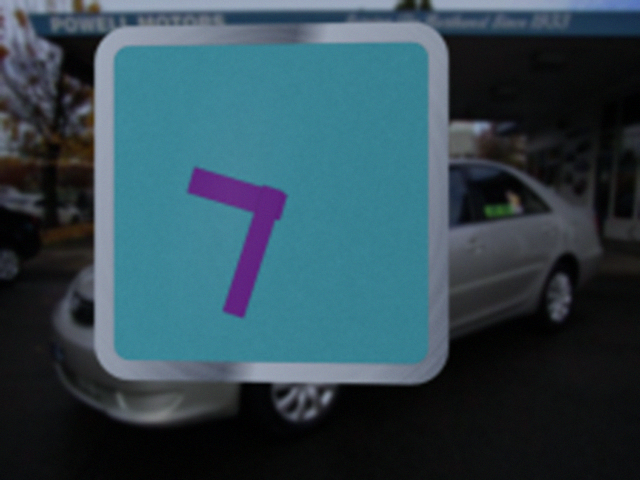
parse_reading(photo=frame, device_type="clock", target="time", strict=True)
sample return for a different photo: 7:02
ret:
9:33
